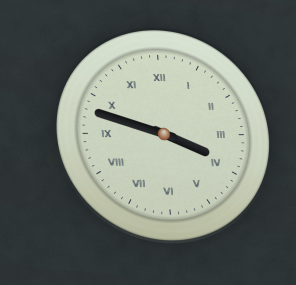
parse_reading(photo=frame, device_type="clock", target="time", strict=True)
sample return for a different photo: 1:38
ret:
3:48
